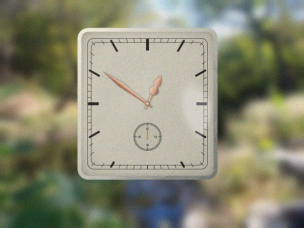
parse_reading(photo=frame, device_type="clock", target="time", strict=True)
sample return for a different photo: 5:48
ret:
12:51
